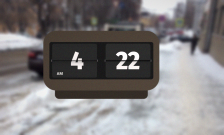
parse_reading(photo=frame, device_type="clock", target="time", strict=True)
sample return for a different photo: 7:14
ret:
4:22
